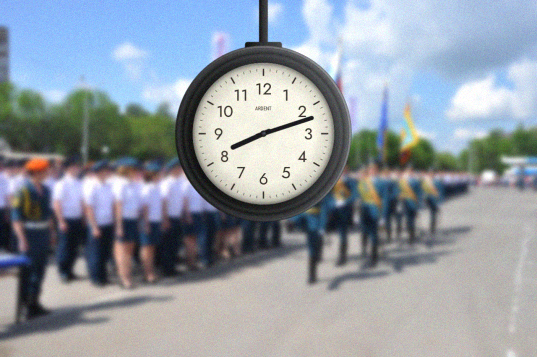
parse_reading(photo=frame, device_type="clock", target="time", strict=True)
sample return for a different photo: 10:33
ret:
8:12
